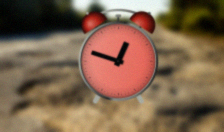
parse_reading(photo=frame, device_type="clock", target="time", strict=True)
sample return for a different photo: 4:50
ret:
12:48
